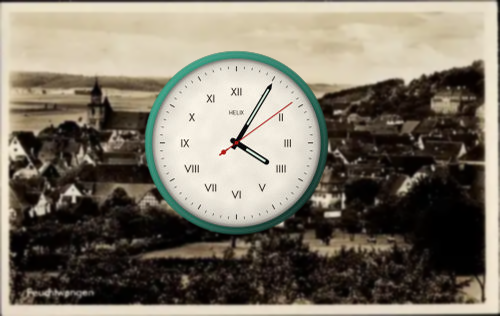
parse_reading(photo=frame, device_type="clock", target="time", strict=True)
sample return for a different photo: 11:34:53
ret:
4:05:09
